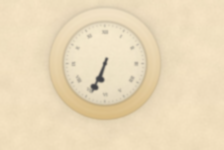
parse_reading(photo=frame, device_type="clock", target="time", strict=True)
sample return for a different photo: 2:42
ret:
6:34
